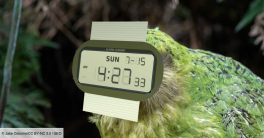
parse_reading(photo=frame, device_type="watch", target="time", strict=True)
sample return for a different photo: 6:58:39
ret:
4:27:33
